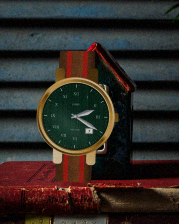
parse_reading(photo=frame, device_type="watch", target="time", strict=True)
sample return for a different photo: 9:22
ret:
2:20
